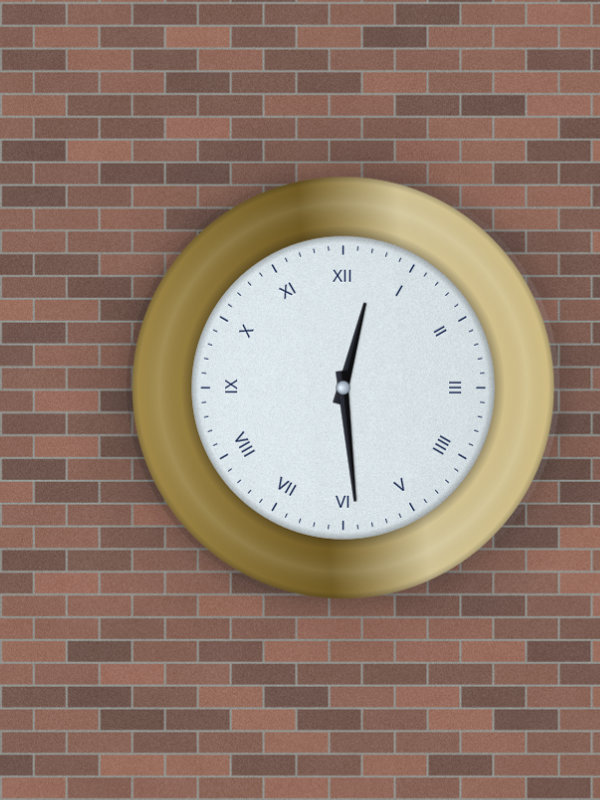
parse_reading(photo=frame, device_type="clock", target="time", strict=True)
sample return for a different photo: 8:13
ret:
12:29
